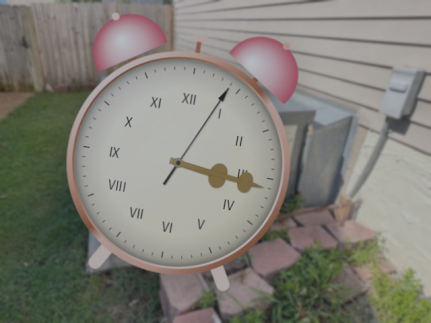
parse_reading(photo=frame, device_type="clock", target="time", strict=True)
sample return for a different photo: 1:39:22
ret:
3:16:04
